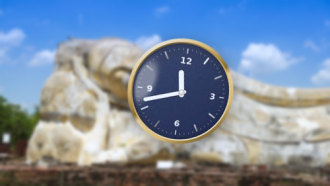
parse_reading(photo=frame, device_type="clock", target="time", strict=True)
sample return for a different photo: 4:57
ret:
11:42
